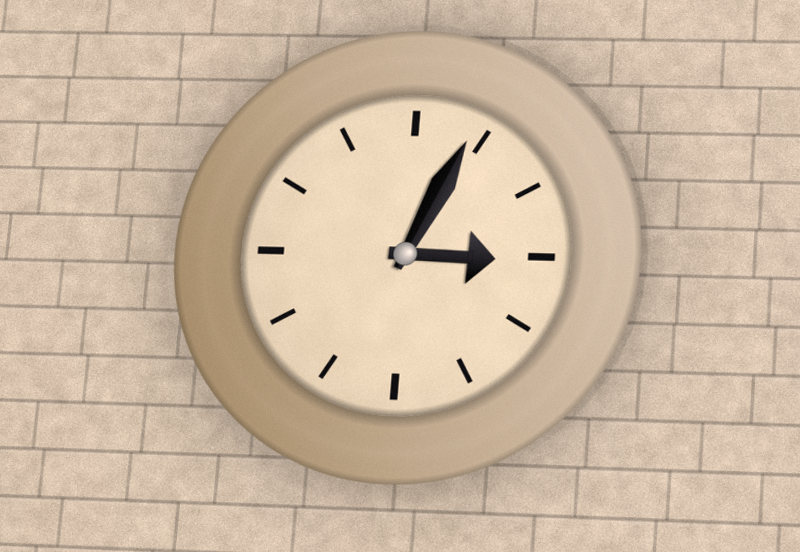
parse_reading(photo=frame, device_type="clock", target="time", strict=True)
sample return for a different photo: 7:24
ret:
3:04
